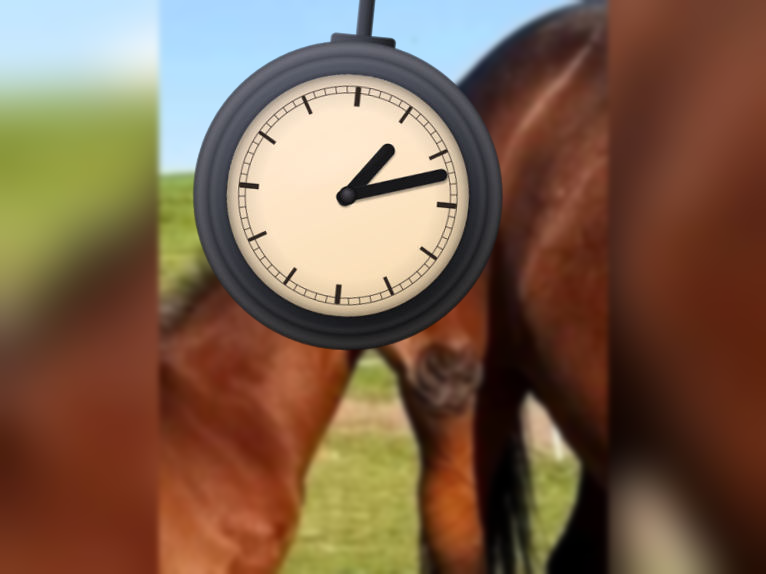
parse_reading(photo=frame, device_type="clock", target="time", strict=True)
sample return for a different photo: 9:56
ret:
1:12
